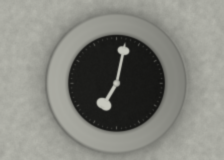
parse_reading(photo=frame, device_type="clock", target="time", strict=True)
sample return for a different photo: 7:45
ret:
7:02
